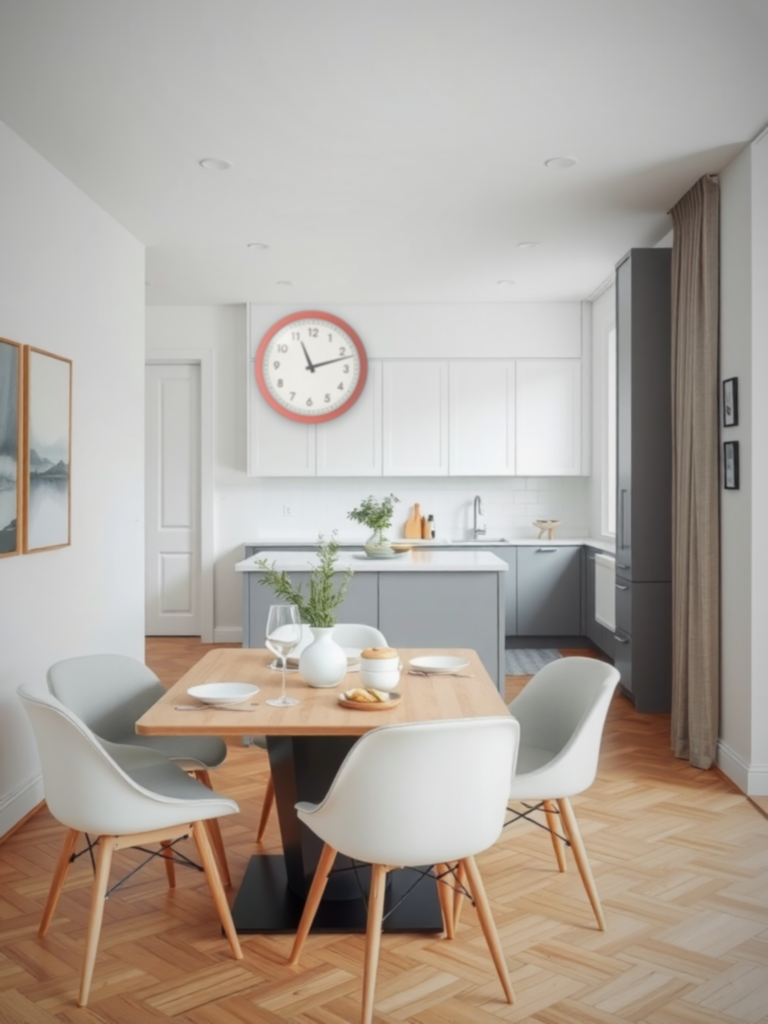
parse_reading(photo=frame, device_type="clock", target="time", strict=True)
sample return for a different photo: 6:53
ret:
11:12
